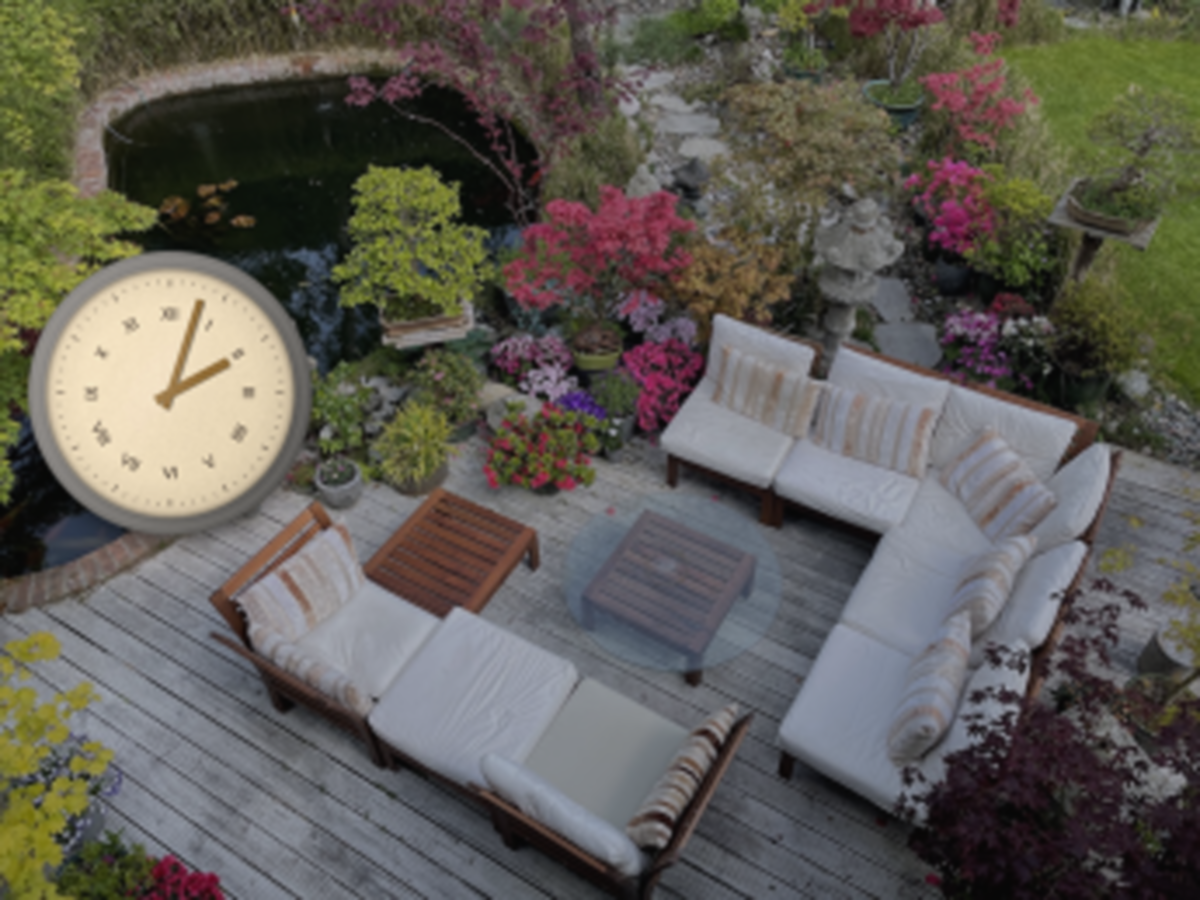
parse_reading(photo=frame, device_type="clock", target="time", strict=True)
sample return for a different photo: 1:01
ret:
2:03
